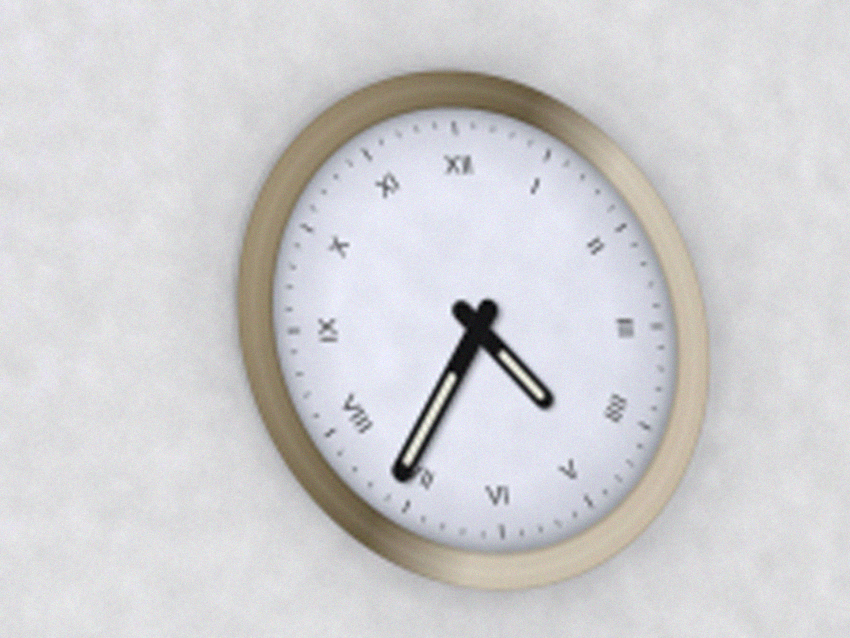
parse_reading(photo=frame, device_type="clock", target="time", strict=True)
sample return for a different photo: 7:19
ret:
4:36
